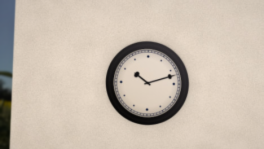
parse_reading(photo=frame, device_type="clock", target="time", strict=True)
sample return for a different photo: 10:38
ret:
10:12
